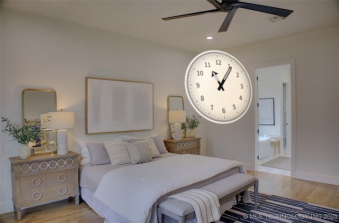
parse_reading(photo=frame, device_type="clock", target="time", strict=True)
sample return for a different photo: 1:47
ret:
11:06
